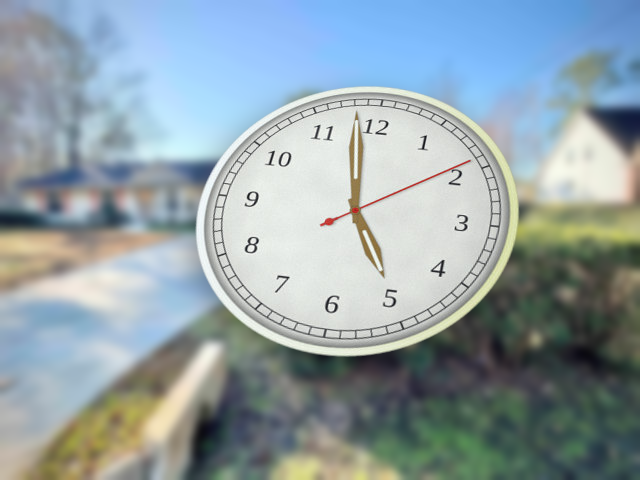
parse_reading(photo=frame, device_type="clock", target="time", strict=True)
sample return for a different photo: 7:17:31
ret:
4:58:09
